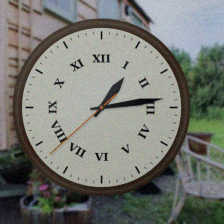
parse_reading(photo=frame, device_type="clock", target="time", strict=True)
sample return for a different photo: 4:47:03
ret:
1:13:38
